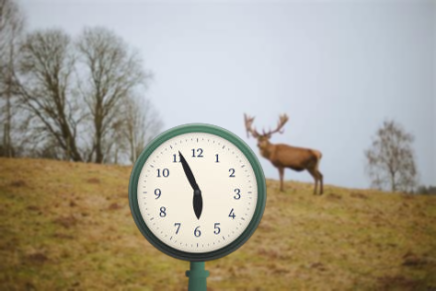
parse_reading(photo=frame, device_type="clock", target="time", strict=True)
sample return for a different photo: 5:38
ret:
5:56
